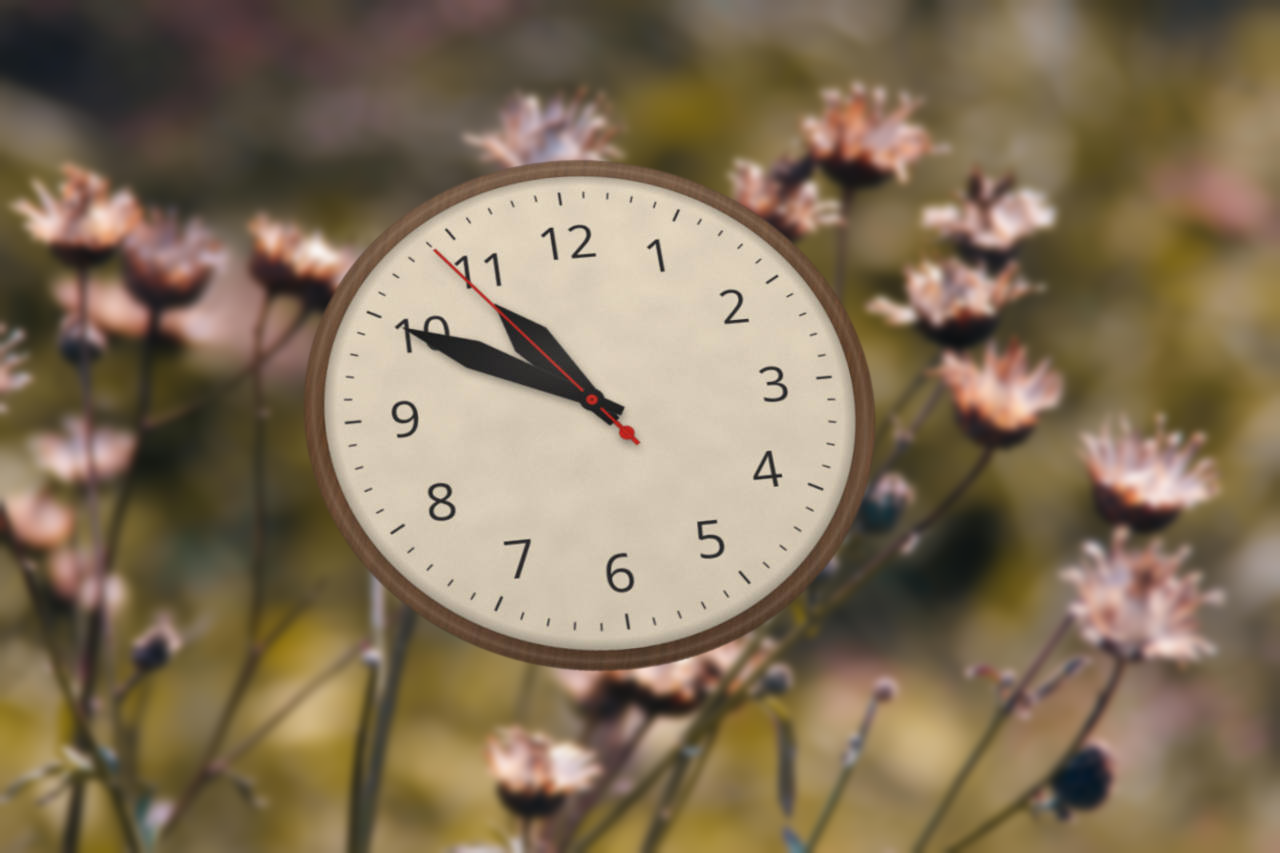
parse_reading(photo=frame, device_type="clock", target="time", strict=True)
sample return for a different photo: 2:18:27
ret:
10:49:54
